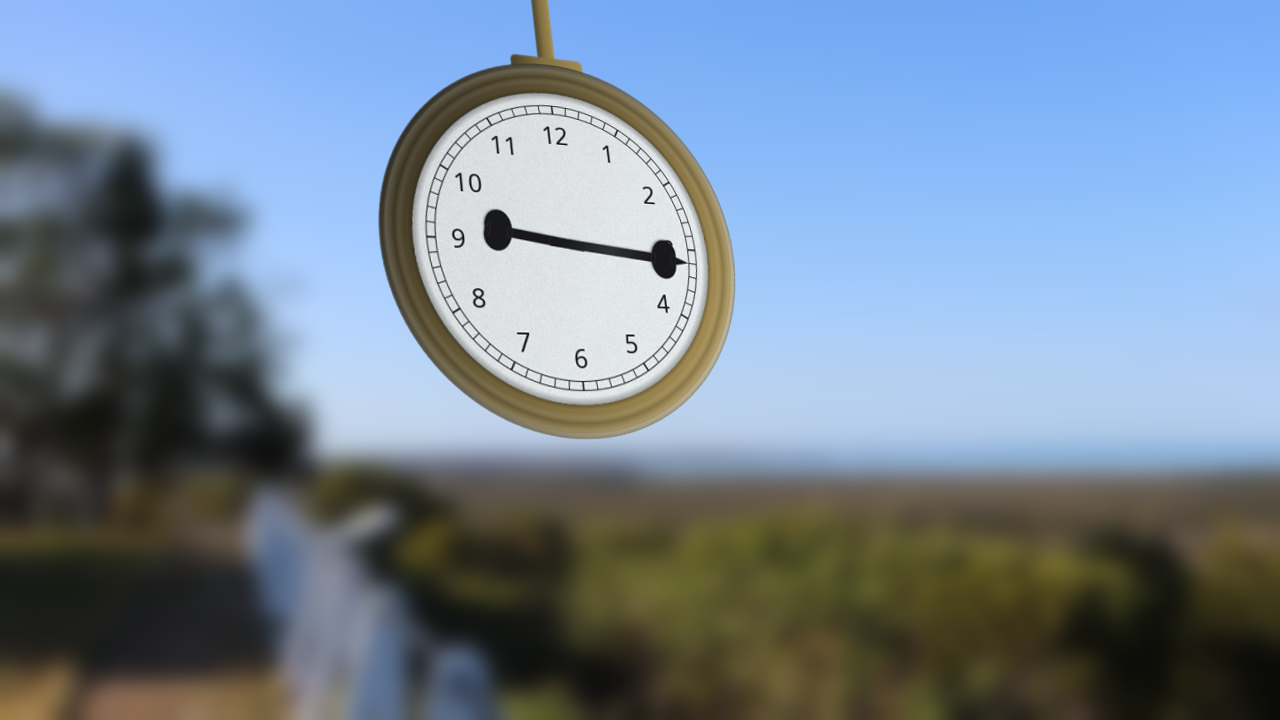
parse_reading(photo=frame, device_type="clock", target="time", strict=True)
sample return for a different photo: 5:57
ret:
9:16
